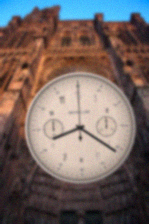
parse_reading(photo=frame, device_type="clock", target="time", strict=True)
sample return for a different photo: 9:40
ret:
8:21
